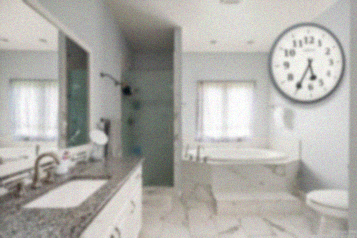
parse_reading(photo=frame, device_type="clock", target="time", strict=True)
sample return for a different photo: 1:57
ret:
5:35
